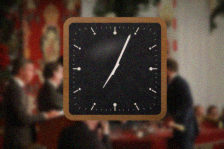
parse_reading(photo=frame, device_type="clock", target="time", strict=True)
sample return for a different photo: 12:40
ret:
7:04
